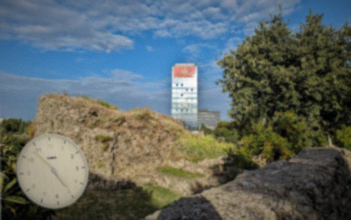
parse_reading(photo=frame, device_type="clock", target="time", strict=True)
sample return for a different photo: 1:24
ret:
4:53
